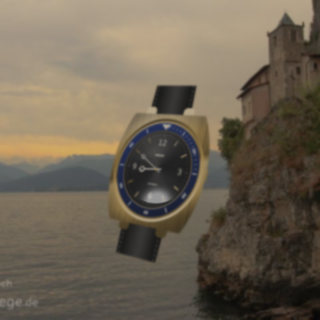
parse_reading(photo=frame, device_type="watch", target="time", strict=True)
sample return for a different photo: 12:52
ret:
8:50
